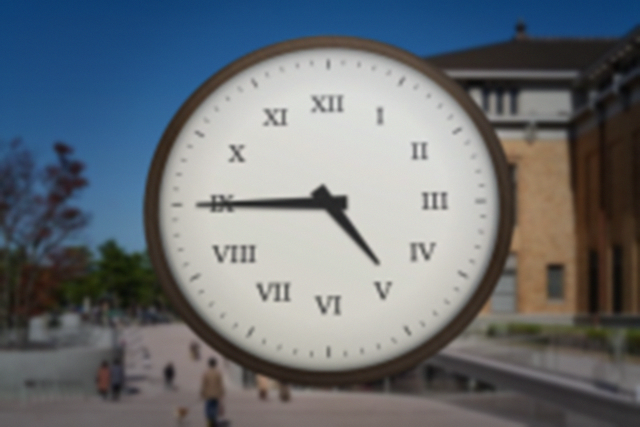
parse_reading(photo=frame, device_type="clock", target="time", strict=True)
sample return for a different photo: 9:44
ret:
4:45
